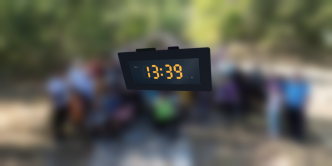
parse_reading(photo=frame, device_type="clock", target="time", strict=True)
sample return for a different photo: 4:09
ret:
13:39
